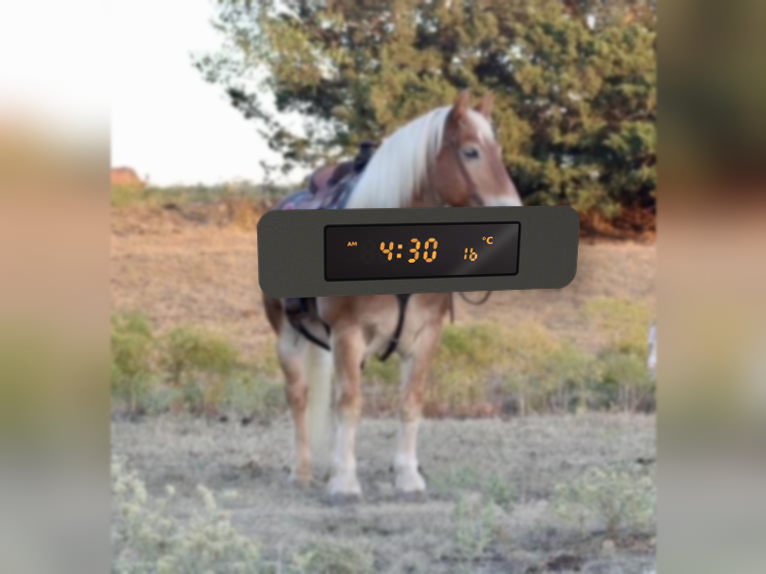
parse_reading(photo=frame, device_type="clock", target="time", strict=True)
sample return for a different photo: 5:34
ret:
4:30
